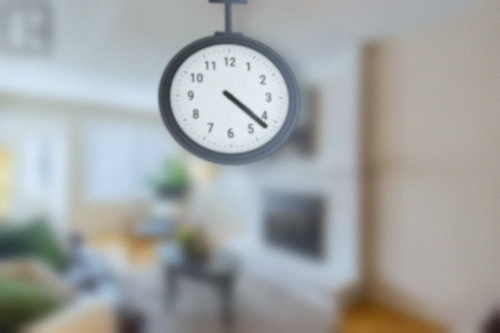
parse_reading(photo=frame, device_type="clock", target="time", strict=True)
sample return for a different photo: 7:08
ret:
4:22
